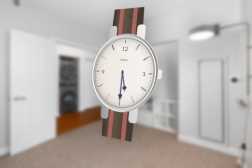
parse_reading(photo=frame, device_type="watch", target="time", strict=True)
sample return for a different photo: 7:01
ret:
5:30
